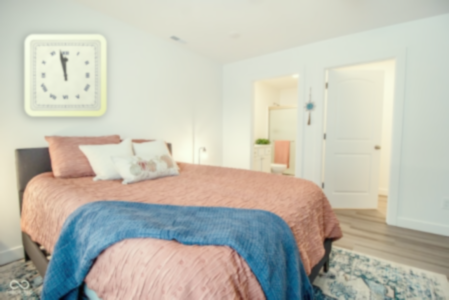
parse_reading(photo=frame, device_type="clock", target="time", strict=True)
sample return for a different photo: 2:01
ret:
11:58
